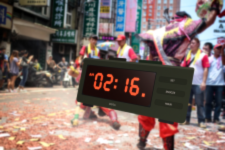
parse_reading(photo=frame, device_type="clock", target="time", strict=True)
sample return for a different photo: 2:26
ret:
2:16
